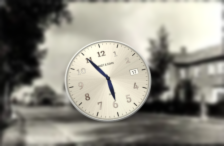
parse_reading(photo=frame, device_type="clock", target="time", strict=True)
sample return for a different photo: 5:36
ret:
5:55
